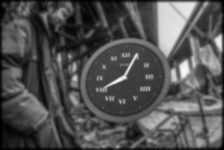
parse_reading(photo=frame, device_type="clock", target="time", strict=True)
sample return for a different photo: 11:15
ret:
8:04
